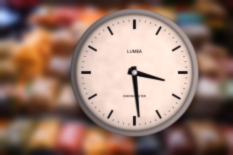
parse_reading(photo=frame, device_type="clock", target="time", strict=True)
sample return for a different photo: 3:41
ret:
3:29
